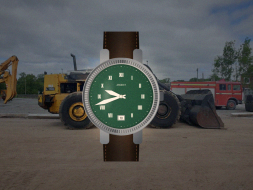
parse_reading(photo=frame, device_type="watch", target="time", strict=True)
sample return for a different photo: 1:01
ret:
9:42
